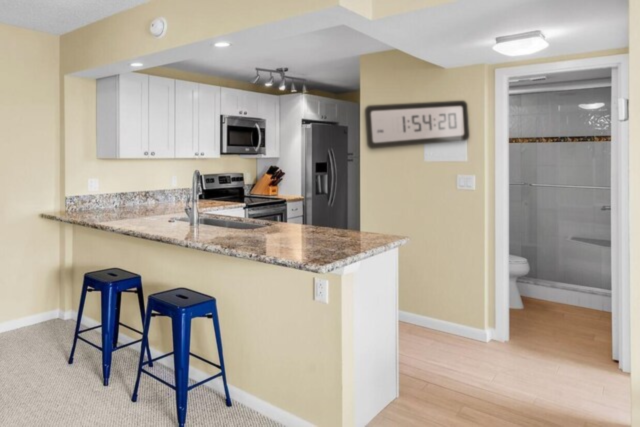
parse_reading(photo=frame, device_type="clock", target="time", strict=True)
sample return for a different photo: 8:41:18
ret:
1:54:20
